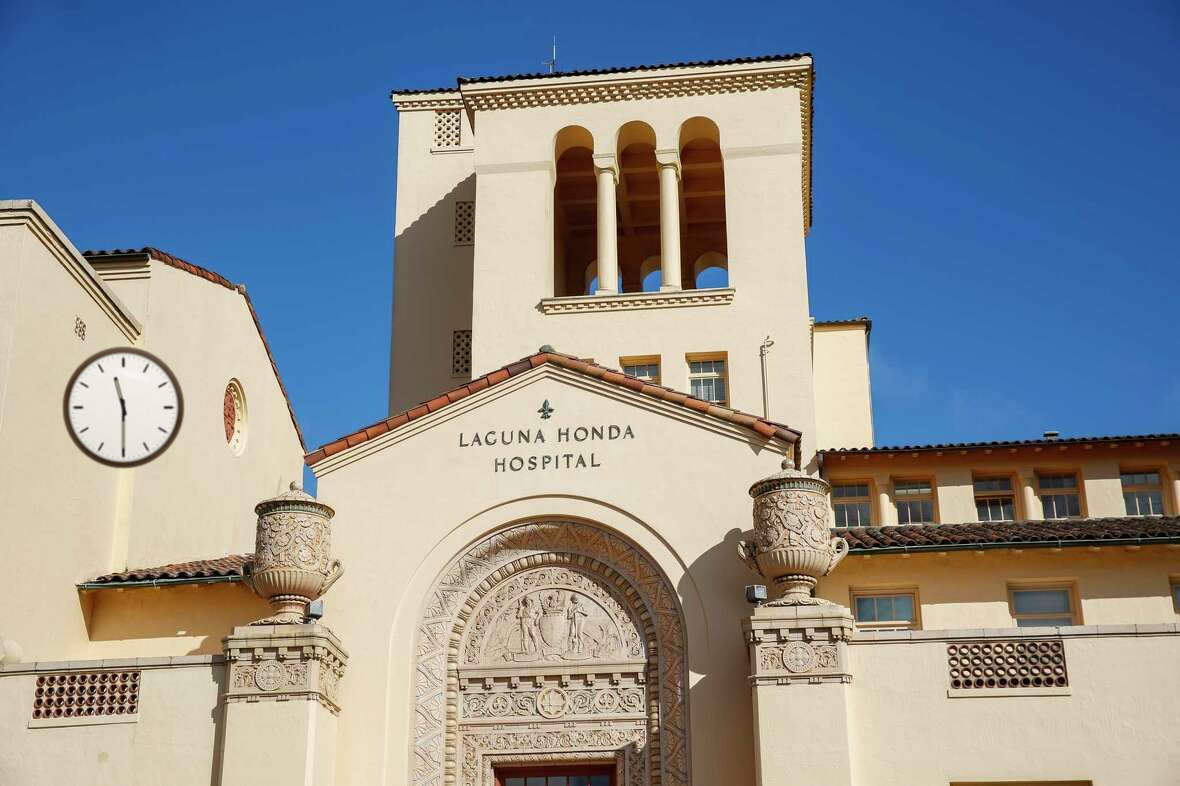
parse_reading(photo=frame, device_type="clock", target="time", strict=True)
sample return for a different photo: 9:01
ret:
11:30
